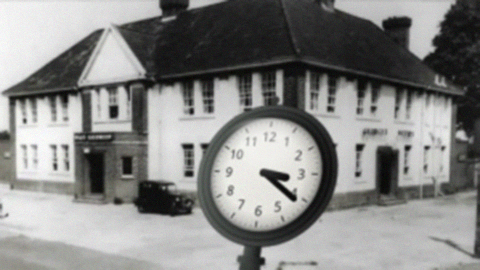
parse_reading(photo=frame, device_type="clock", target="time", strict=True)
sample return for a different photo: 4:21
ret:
3:21
